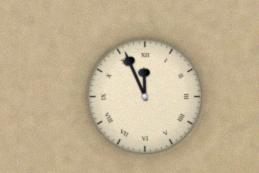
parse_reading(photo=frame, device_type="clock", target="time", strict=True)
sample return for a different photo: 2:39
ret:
11:56
